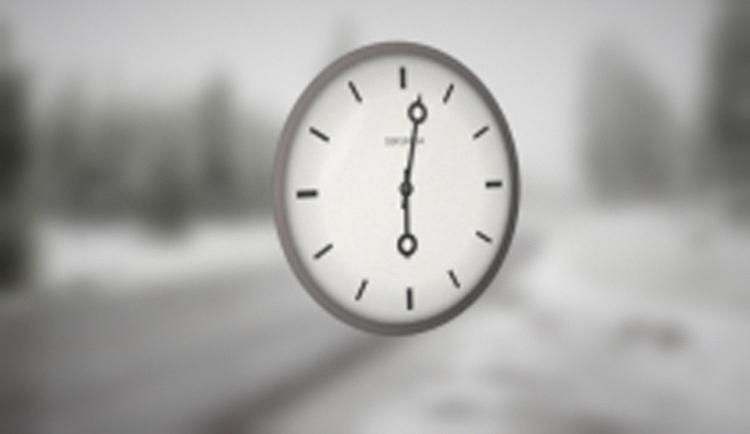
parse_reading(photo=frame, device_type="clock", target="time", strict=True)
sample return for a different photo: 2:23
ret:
6:02
